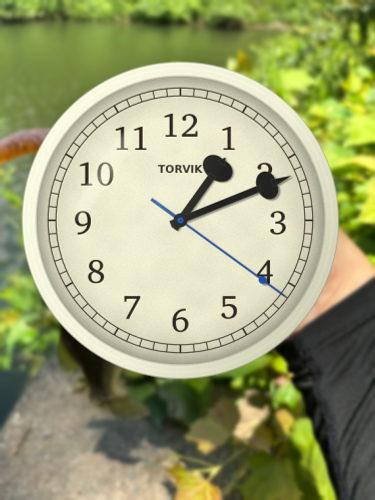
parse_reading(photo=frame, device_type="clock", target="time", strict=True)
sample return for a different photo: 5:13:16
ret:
1:11:21
